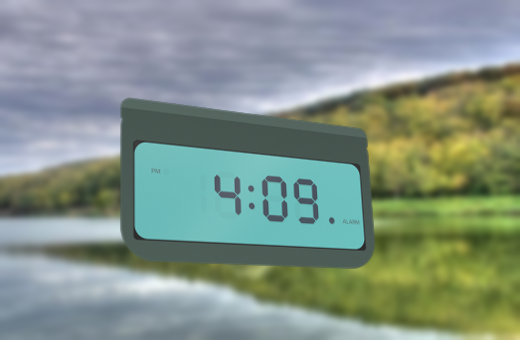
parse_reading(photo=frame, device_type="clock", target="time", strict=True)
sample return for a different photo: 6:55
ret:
4:09
